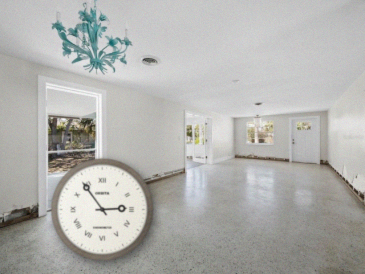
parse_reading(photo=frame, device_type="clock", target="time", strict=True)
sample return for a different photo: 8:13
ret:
2:54
